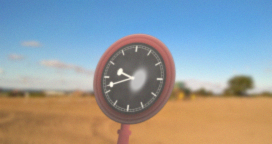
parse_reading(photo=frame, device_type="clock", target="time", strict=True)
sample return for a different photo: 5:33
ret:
9:42
